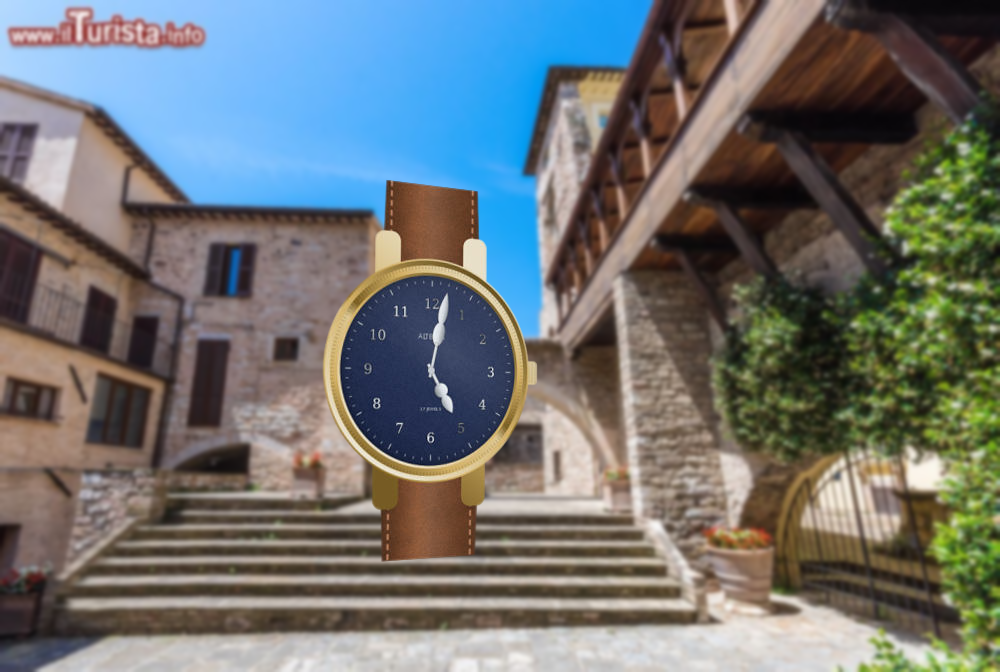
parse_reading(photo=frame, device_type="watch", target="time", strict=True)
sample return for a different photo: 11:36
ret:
5:02
